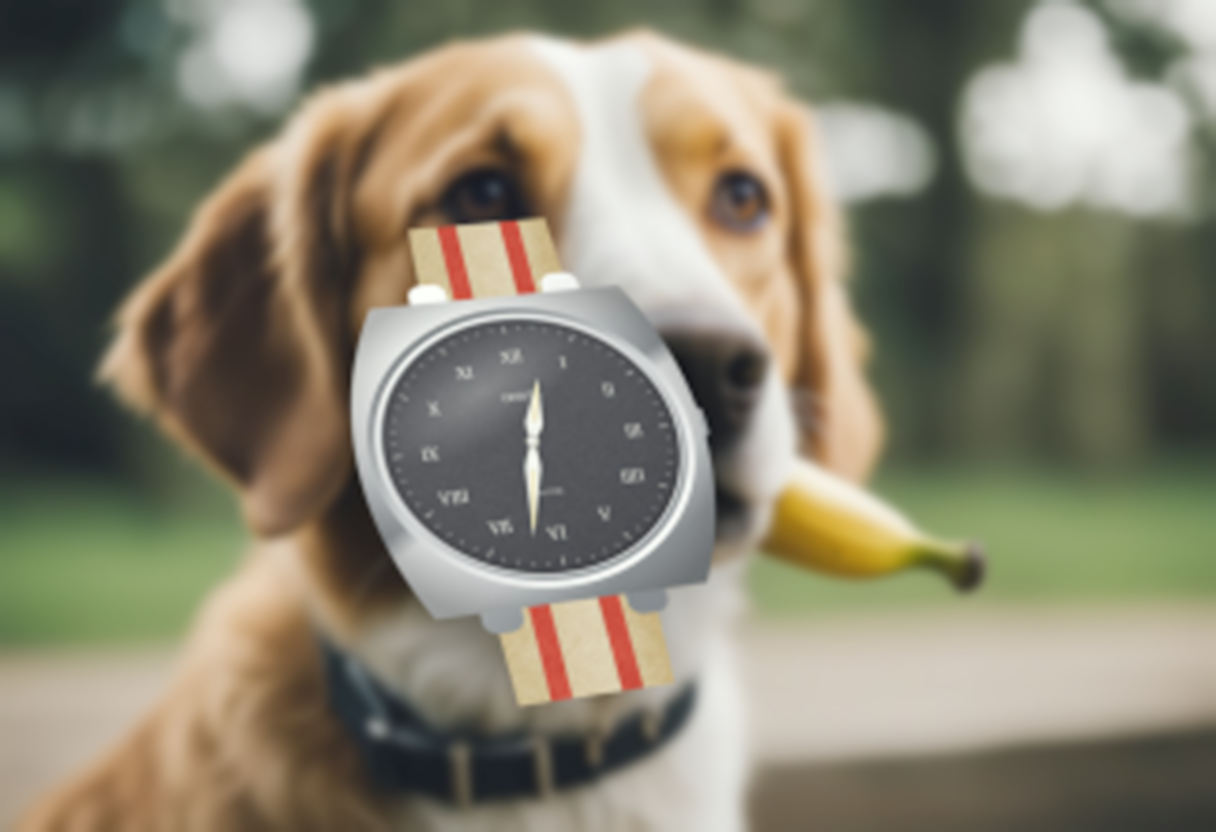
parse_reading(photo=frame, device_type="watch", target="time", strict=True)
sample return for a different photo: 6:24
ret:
12:32
